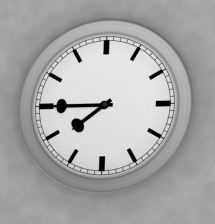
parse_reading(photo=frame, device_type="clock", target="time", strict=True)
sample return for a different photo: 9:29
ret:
7:45
